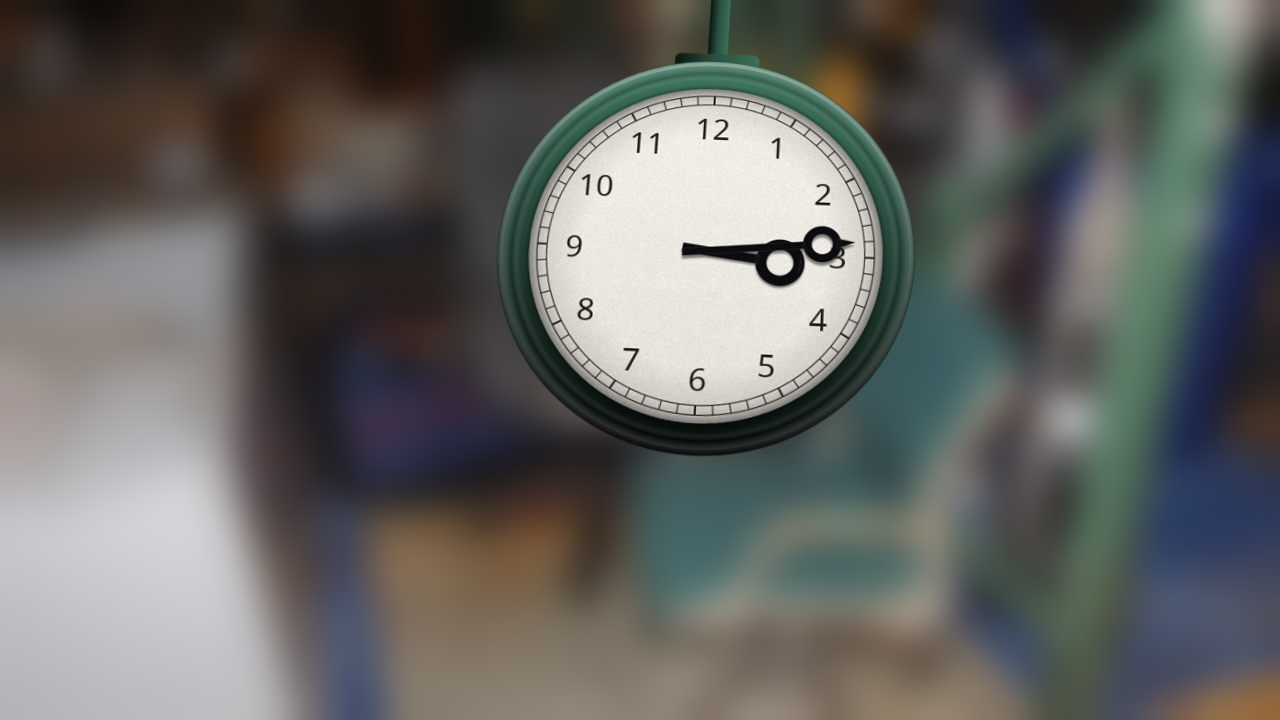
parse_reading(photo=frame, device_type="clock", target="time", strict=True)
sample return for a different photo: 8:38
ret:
3:14
